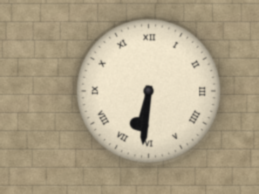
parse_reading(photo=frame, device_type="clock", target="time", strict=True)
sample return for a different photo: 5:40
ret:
6:31
